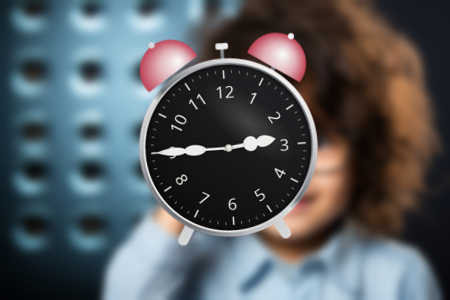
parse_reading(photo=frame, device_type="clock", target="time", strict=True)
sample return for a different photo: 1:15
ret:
2:45
